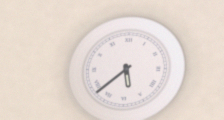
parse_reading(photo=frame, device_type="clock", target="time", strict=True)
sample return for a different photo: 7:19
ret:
5:38
